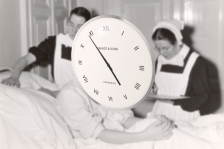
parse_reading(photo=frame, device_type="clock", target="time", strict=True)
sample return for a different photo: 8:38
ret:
4:54
